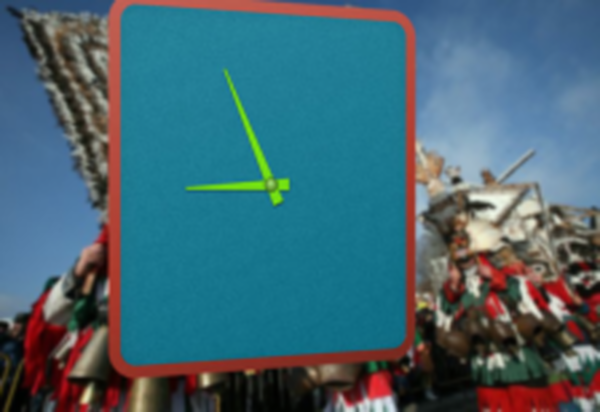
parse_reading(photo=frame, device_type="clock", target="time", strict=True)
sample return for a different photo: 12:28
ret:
8:56
